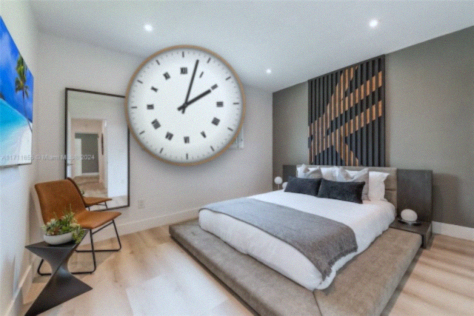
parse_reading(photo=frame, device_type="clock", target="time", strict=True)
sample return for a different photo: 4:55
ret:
2:03
